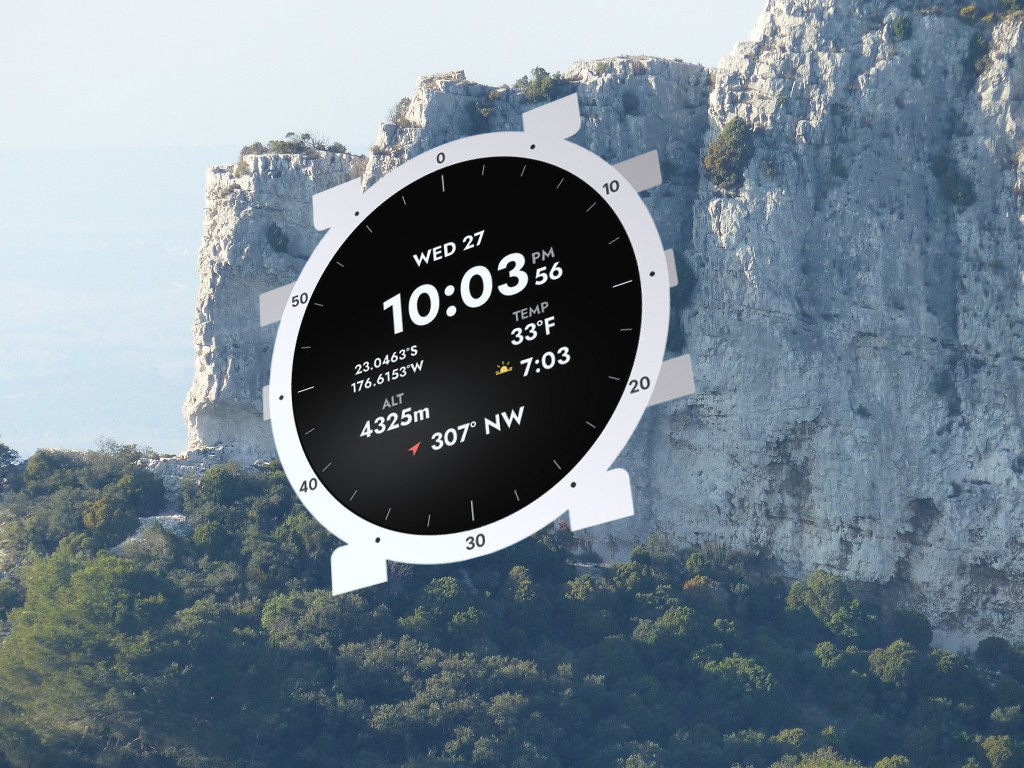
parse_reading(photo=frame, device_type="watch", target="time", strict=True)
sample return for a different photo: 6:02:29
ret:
10:03:56
